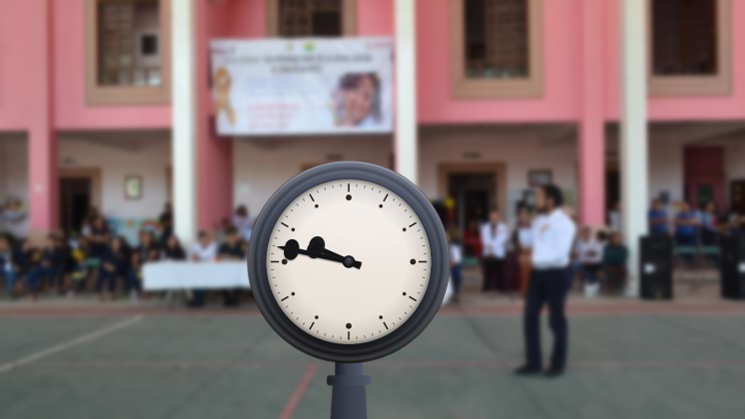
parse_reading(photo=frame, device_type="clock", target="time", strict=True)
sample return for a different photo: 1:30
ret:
9:47
